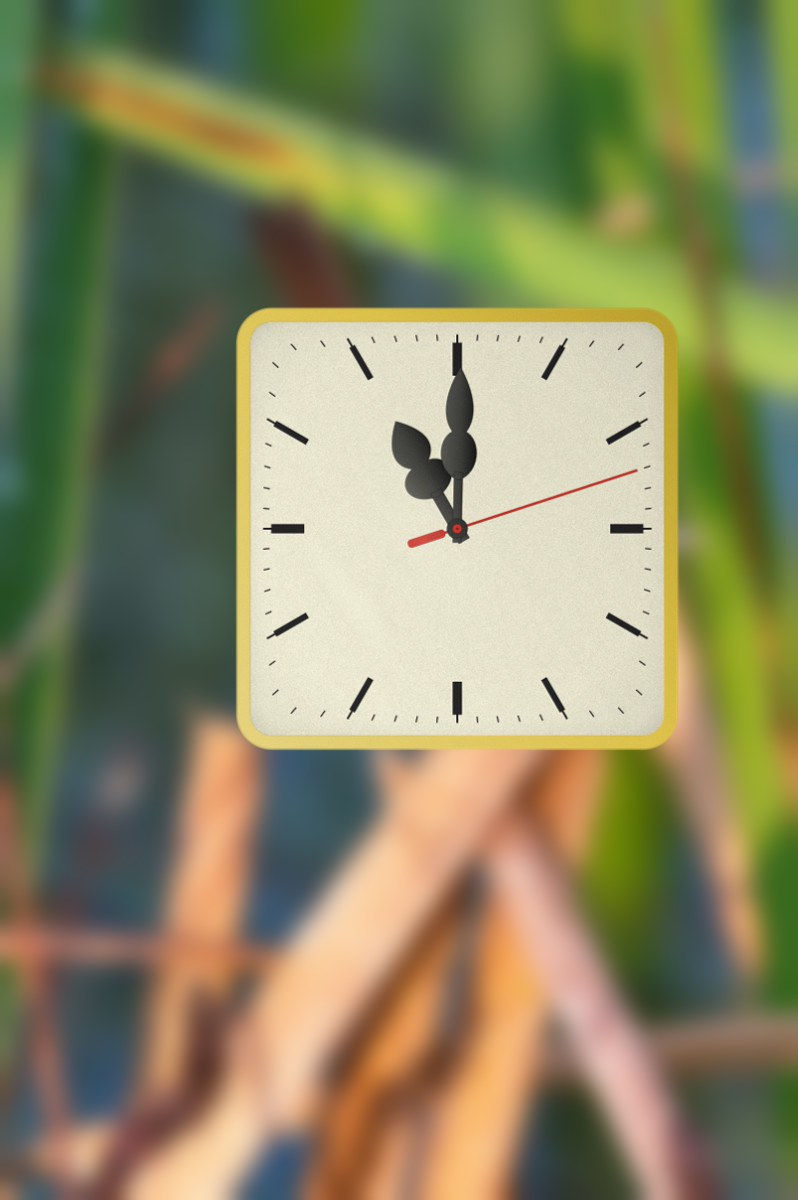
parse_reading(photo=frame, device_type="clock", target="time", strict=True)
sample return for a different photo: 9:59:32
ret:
11:00:12
